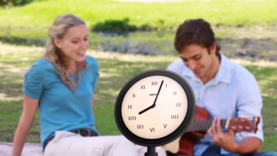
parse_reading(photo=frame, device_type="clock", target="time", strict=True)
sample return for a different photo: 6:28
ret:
8:03
